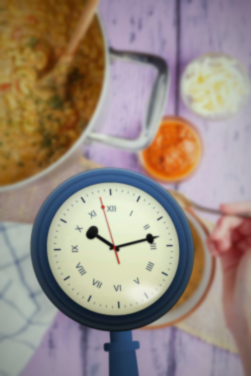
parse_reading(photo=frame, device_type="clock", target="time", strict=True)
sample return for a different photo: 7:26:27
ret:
10:12:58
